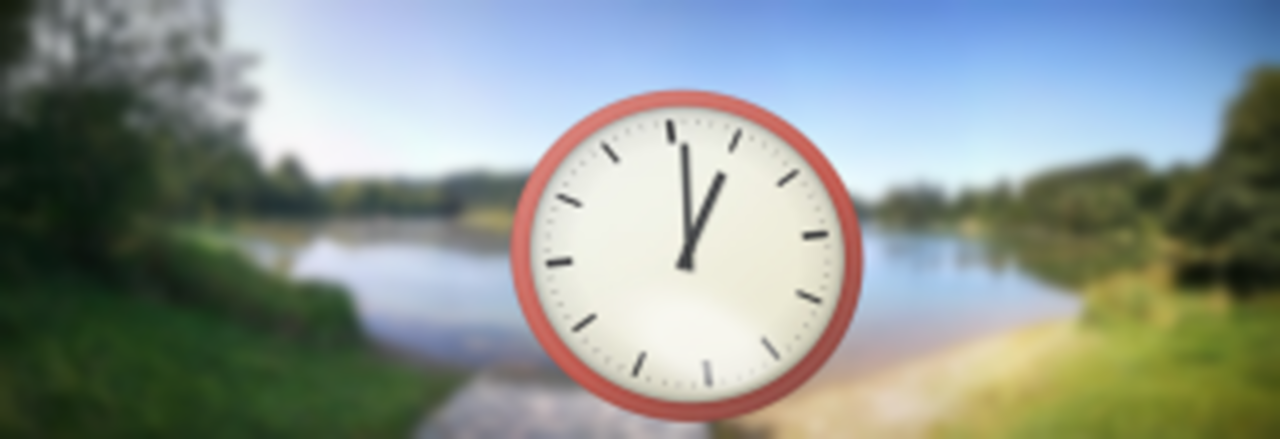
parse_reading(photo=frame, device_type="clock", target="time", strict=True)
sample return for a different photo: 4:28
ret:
1:01
